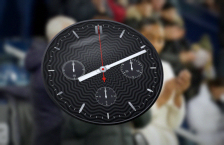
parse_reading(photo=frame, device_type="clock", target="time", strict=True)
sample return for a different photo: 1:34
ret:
8:11
